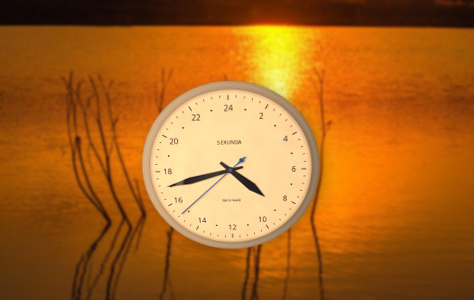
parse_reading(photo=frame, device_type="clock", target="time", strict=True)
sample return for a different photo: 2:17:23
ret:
8:42:38
